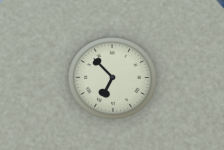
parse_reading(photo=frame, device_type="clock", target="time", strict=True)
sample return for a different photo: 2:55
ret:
6:53
